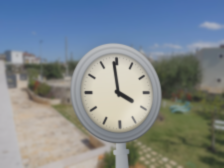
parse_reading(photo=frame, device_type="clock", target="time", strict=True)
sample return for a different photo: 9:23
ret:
3:59
